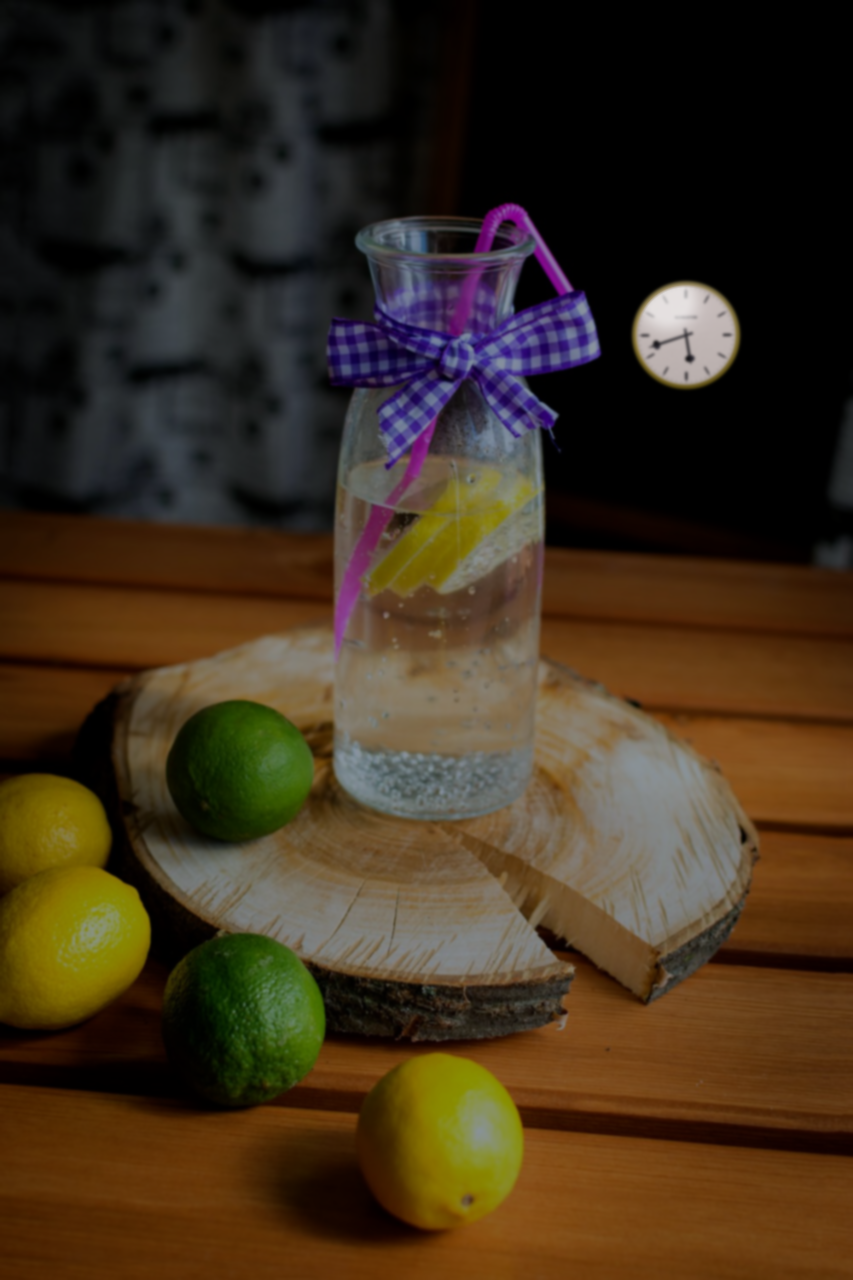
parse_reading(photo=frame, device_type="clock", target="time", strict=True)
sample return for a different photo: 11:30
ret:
5:42
